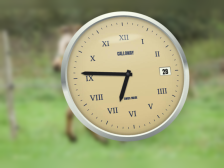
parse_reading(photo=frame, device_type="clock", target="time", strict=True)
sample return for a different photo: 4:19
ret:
6:46
